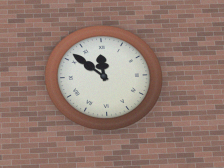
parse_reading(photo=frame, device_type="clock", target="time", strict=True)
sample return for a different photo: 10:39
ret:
11:52
